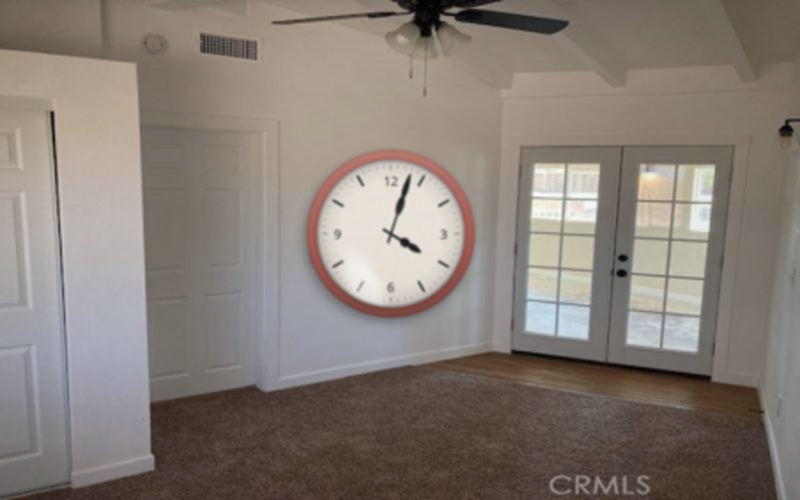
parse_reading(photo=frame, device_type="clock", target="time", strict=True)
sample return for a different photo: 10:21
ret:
4:03
